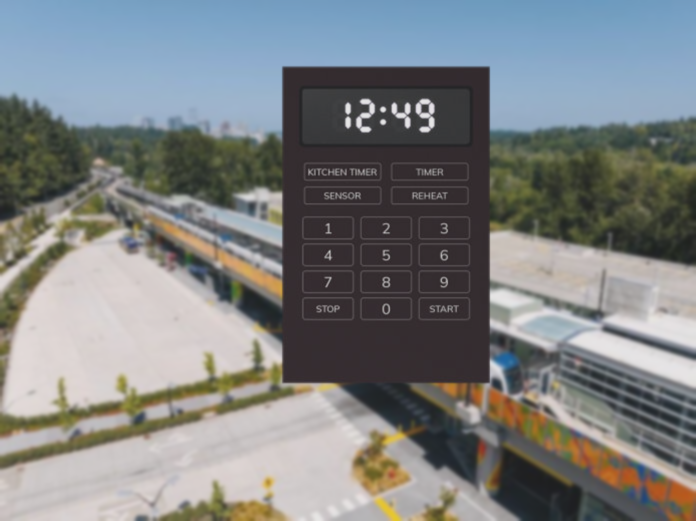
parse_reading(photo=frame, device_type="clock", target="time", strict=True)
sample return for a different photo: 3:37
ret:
12:49
